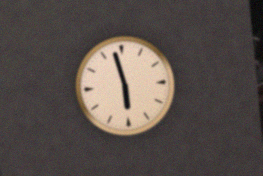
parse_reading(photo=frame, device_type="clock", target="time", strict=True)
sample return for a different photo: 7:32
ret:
5:58
